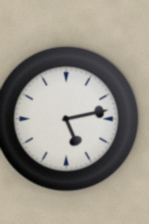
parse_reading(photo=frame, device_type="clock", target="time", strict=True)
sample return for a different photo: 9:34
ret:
5:13
